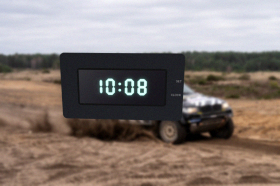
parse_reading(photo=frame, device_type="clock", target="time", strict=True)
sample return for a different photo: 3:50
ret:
10:08
